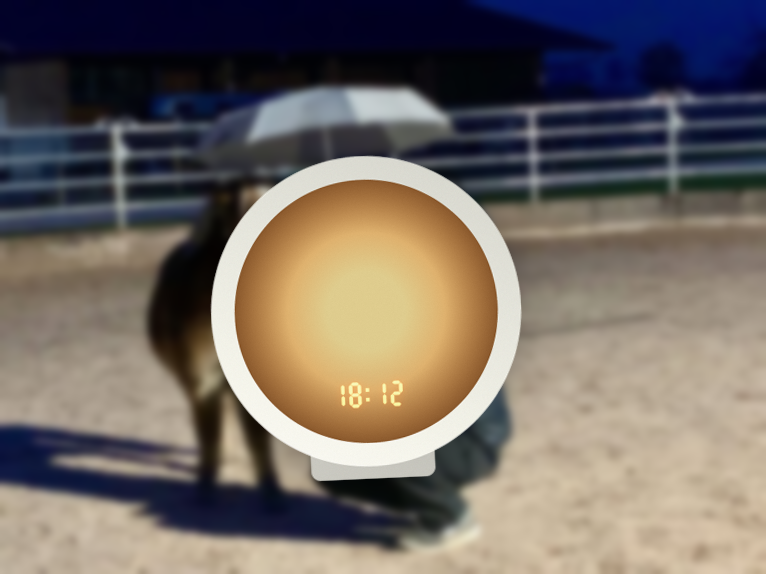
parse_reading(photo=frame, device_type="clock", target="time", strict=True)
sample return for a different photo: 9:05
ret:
18:12
